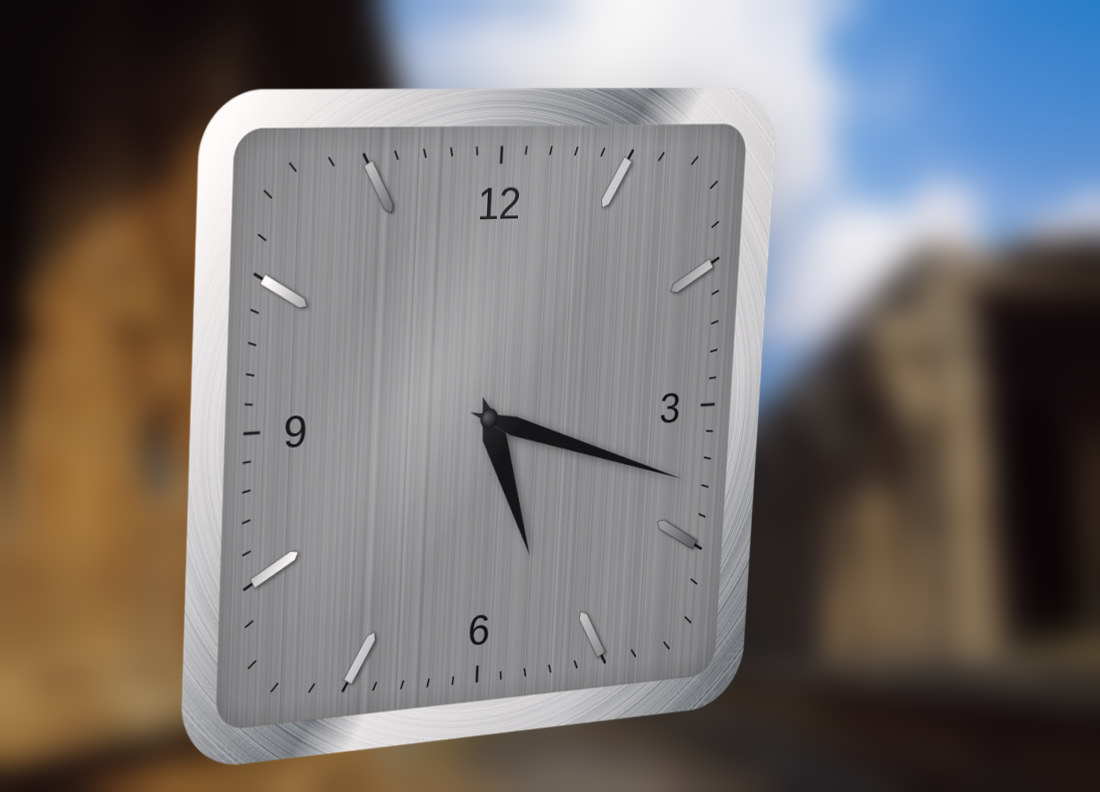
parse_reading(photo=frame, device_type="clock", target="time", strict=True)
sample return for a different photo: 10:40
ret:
5:18
